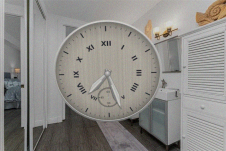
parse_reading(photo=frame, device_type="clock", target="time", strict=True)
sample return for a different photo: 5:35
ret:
7:27
